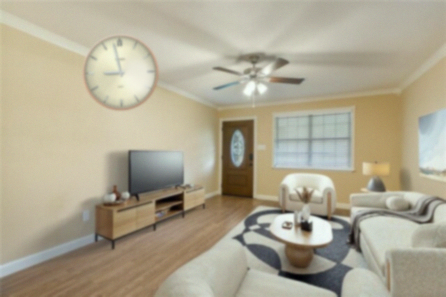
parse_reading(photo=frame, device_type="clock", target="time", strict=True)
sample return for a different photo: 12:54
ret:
8:58
